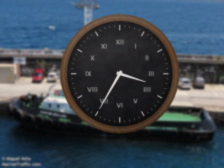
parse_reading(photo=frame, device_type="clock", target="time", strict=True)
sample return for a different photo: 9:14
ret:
3:35
